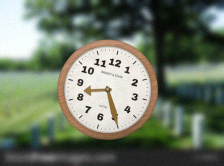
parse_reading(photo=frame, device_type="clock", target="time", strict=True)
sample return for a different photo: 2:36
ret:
8:25
